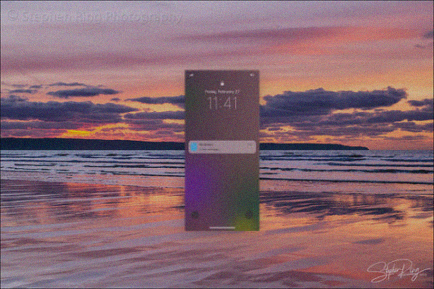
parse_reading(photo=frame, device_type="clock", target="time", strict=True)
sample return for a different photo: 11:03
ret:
11:41
